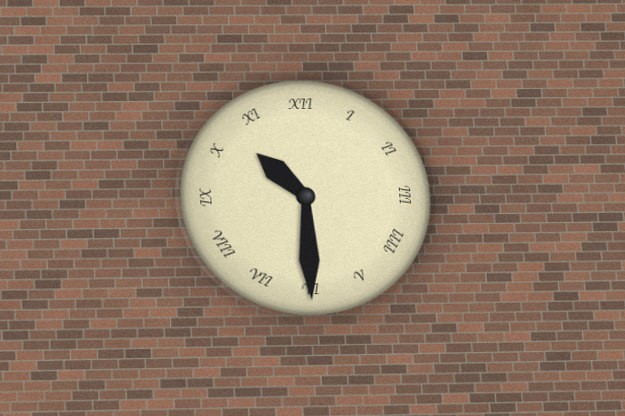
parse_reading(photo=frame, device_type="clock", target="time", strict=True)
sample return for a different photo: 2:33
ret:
10:30
